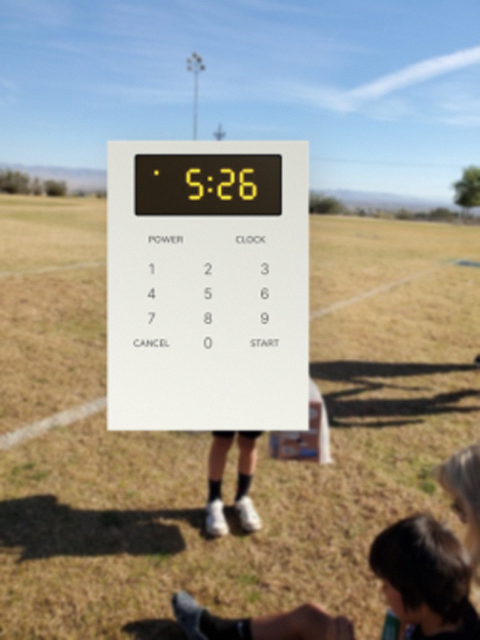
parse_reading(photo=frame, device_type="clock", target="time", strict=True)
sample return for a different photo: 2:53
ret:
5:26
